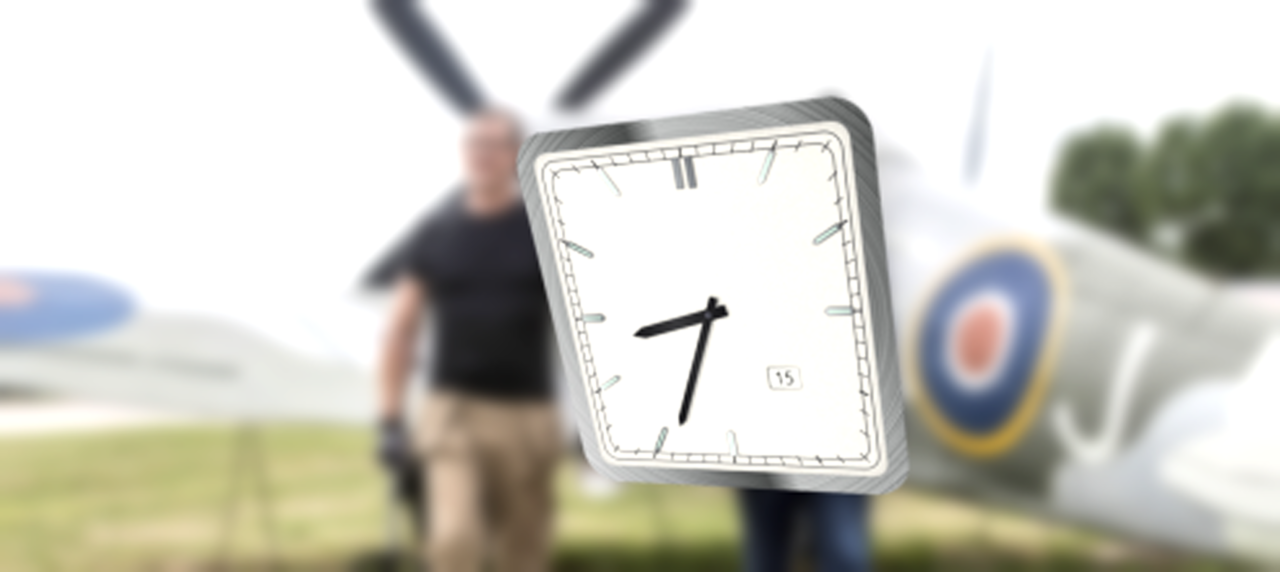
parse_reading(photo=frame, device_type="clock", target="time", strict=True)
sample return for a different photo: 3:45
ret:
8:34
